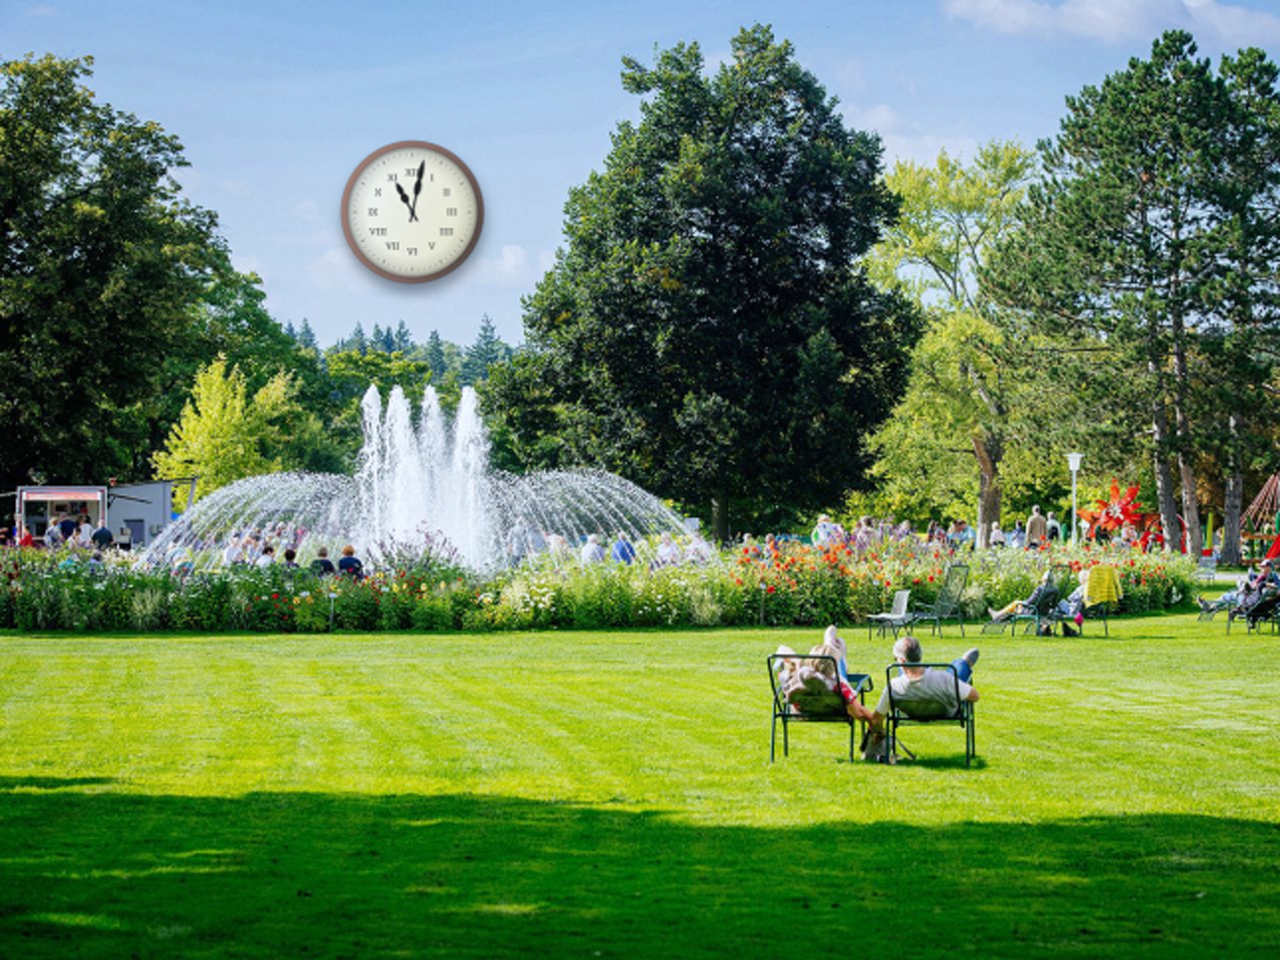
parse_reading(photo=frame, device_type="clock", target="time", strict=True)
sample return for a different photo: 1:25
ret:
11:02
